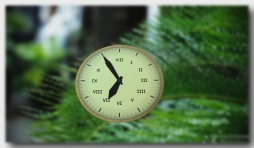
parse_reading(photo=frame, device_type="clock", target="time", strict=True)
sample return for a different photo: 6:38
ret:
6:55
